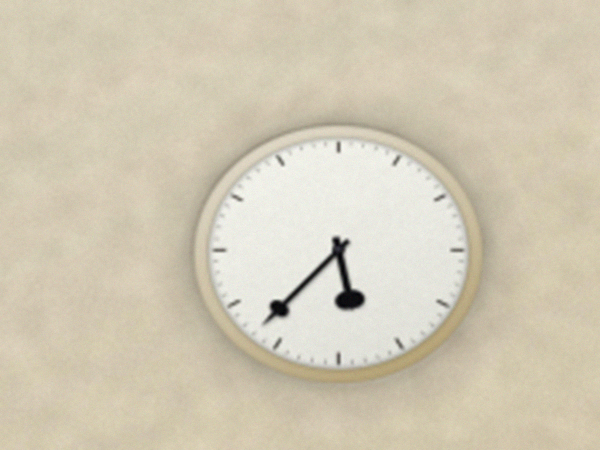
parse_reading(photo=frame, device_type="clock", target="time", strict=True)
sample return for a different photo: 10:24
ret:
5:37
